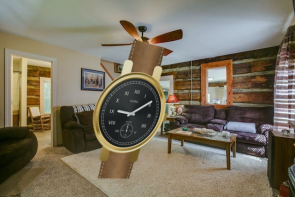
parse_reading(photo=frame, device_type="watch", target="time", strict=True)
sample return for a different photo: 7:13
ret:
9:09
